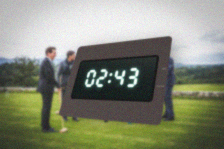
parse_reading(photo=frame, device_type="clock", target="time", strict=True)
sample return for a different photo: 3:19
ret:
2:43
